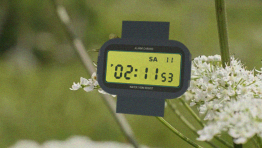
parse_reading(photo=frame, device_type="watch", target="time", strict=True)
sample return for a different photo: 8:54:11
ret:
2:11:53
